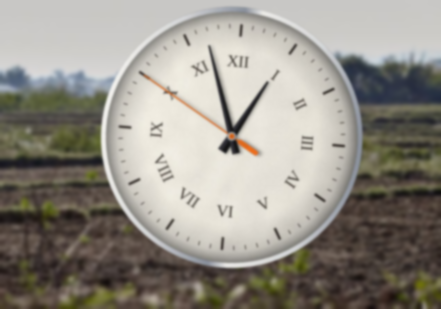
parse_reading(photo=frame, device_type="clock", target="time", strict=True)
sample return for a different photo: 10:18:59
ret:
12:56:50
